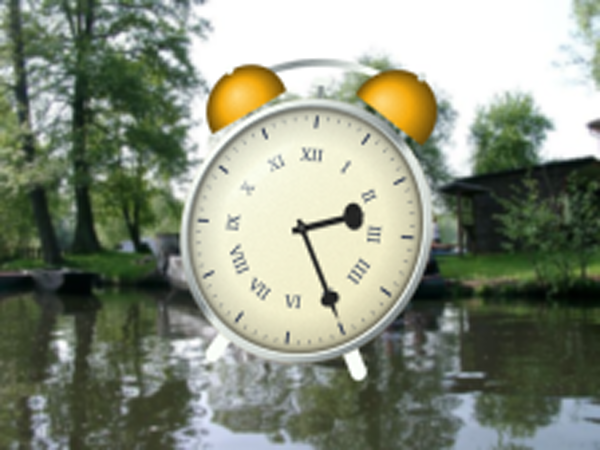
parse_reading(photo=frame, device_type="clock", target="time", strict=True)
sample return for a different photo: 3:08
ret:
2:25
